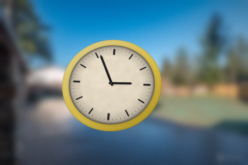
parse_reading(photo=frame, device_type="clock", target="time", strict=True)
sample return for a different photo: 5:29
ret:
2:56
